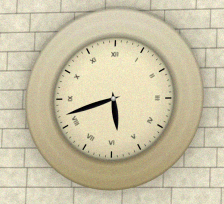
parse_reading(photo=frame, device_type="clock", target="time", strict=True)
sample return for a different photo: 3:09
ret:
5:42
